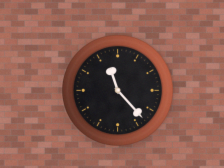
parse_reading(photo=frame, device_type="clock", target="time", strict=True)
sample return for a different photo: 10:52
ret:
11:23
